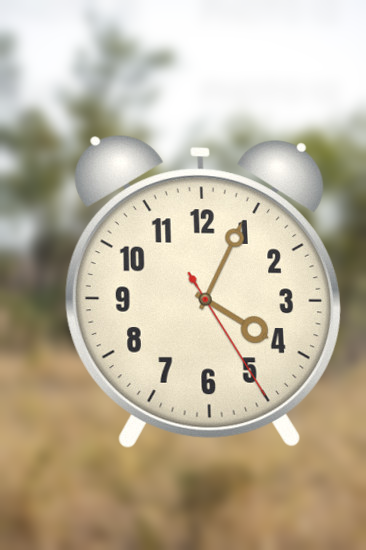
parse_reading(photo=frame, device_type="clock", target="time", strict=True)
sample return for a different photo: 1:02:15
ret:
4:04:25
